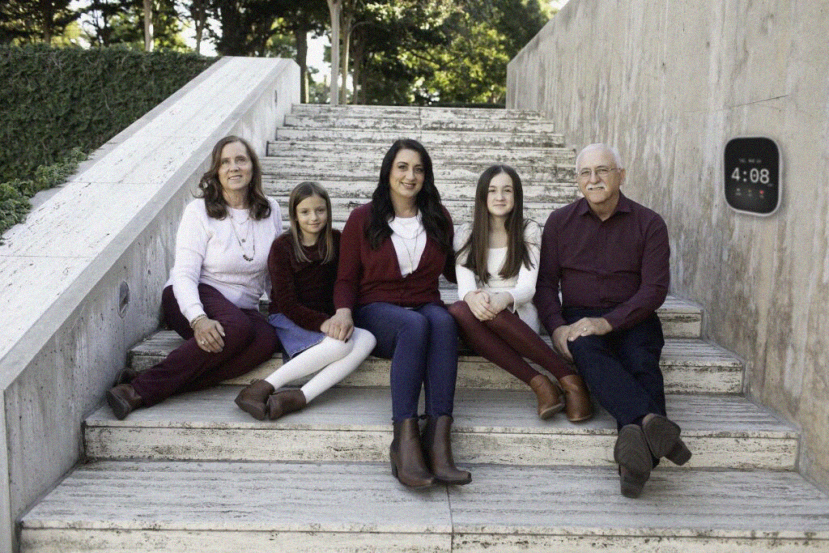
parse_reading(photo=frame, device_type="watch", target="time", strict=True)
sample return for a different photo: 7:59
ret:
4:08
